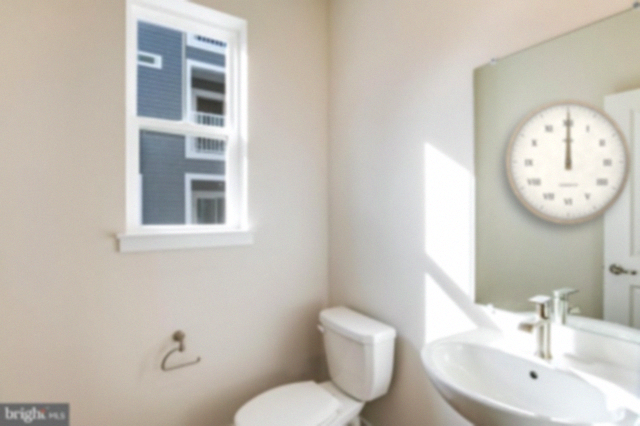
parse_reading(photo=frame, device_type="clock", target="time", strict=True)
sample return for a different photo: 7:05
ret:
12:00
